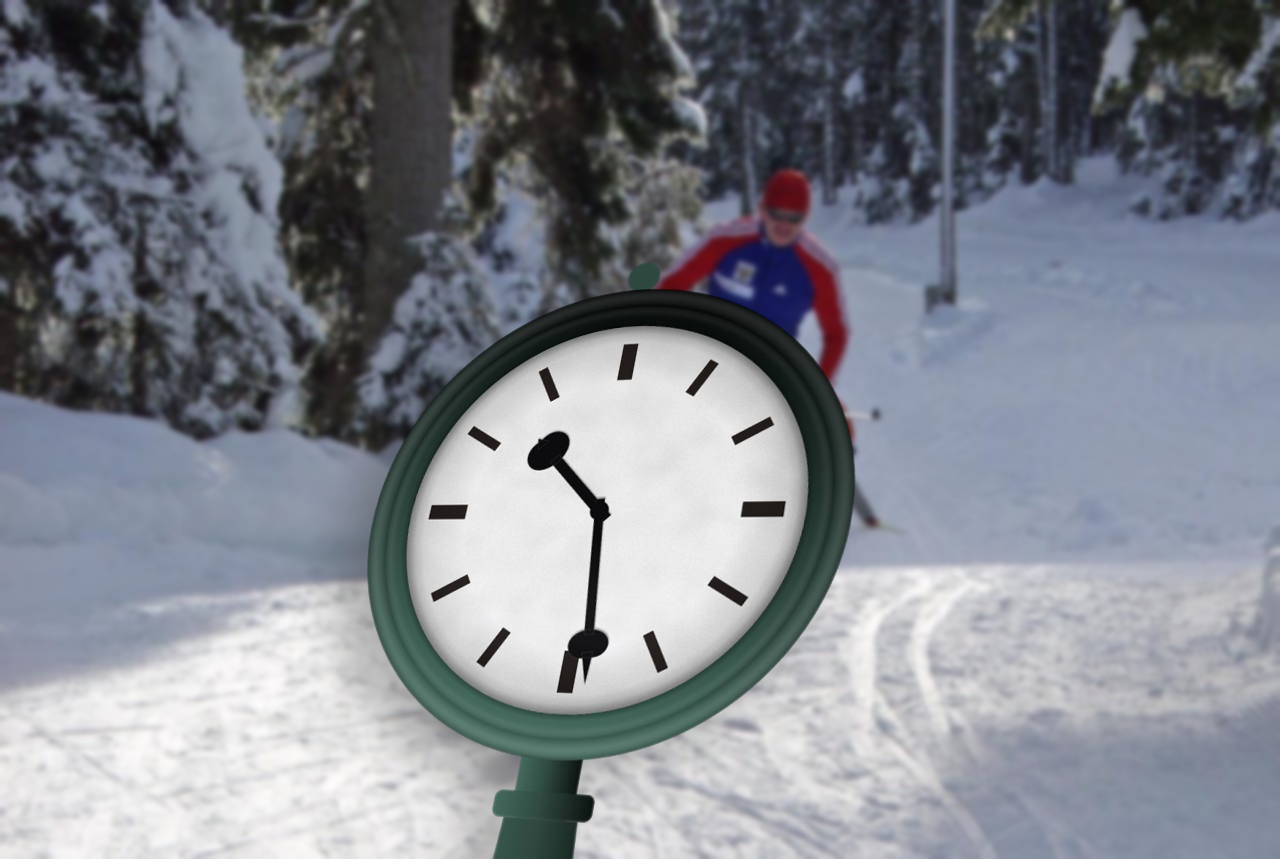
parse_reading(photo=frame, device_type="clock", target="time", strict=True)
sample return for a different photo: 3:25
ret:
10:29
